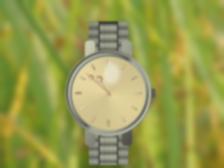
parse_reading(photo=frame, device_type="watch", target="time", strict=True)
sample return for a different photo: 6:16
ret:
10:52
